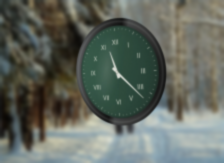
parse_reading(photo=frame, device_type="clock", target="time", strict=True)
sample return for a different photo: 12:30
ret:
11:22
